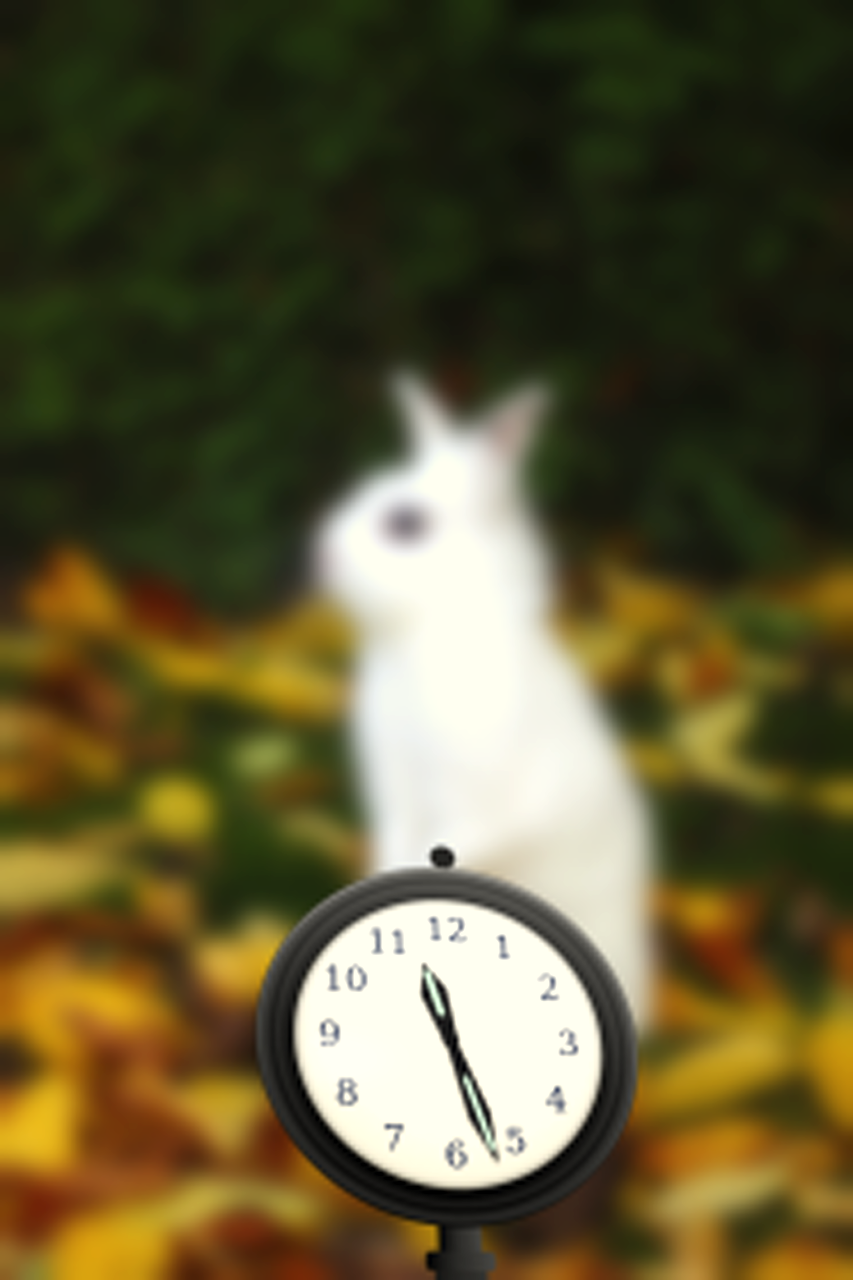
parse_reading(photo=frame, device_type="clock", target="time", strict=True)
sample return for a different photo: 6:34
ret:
11:27
